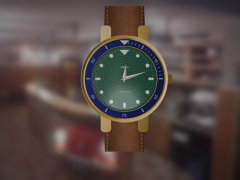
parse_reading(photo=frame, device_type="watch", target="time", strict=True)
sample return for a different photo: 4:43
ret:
12:12
